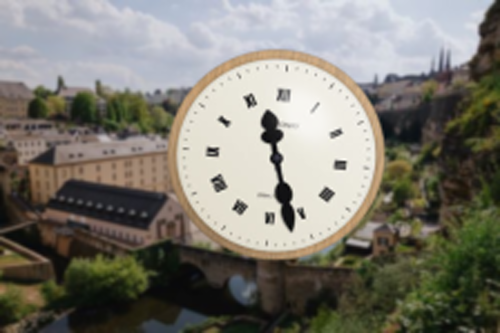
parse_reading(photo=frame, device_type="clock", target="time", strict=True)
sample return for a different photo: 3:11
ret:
11:27
